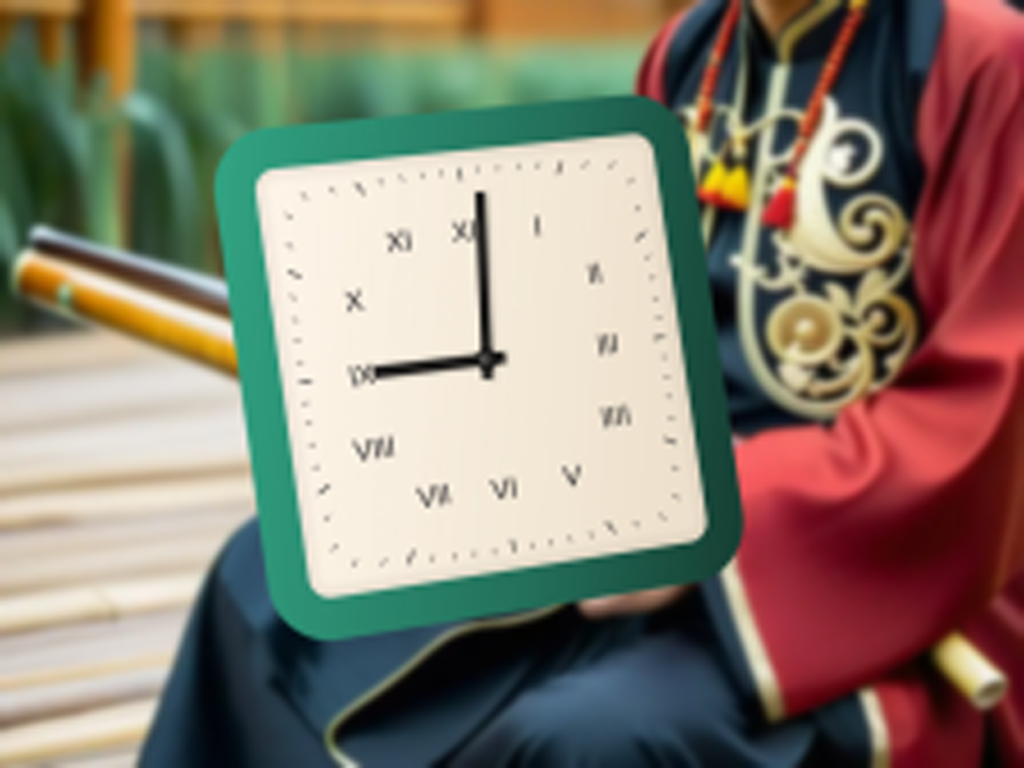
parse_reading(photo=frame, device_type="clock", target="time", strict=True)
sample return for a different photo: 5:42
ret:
9:01
